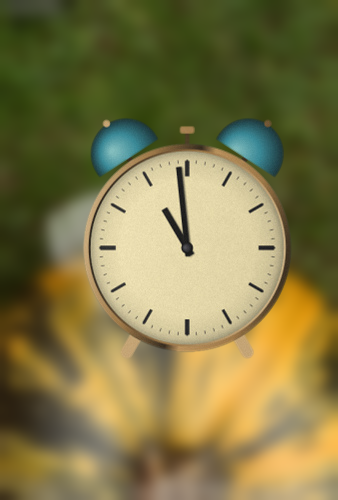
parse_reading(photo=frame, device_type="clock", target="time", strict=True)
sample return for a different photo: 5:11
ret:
10:59
